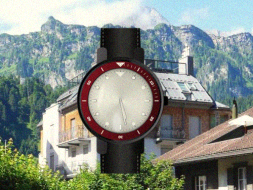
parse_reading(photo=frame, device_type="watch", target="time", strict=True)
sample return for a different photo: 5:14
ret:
5:28
